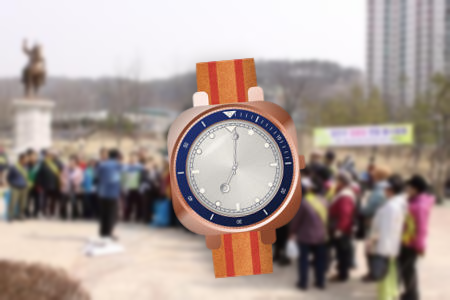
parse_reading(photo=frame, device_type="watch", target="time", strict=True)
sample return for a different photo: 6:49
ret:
7:01
